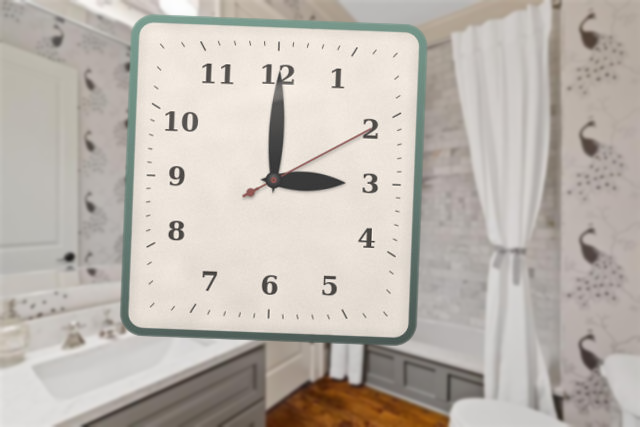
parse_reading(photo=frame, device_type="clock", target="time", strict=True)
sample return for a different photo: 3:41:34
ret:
3:00:10
